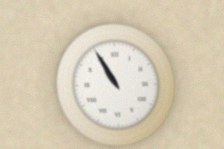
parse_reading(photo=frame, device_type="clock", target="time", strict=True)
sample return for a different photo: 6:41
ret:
10:55
